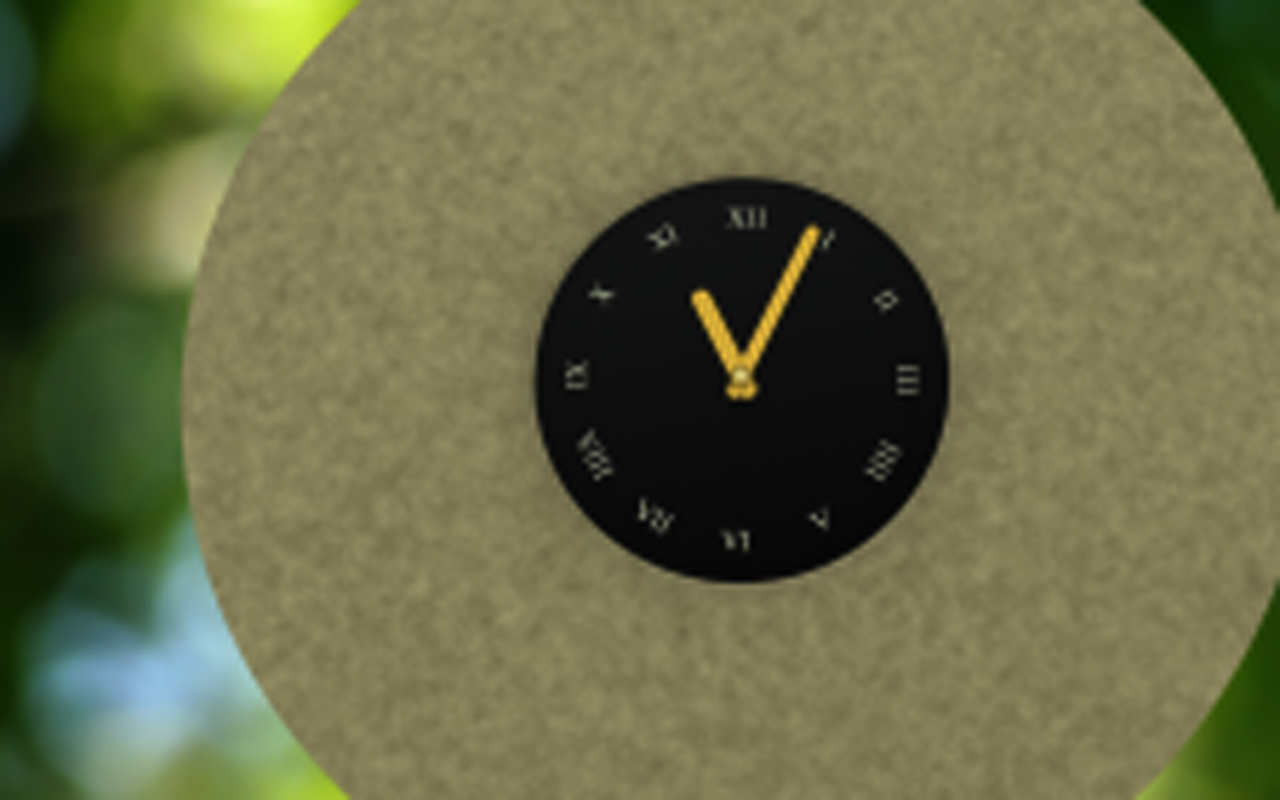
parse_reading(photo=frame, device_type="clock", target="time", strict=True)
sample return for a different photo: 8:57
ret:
11:04
